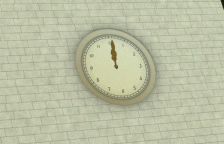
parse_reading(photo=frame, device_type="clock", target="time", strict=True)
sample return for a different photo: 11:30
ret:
12:01
